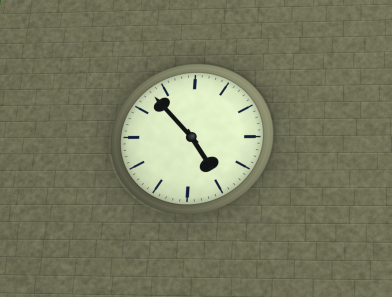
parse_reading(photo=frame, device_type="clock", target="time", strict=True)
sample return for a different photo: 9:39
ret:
4:53
